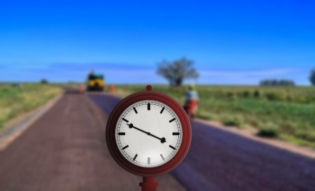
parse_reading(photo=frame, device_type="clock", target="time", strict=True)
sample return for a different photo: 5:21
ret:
3:49
